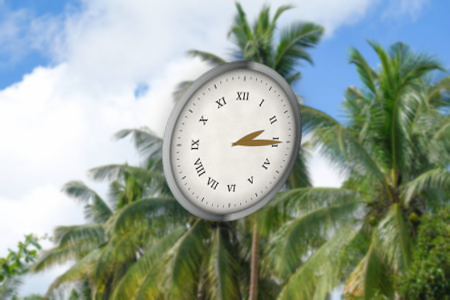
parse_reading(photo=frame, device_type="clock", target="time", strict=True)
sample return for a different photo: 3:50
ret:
2:15
